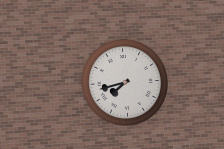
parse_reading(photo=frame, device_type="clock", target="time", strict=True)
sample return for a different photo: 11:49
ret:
7:43
